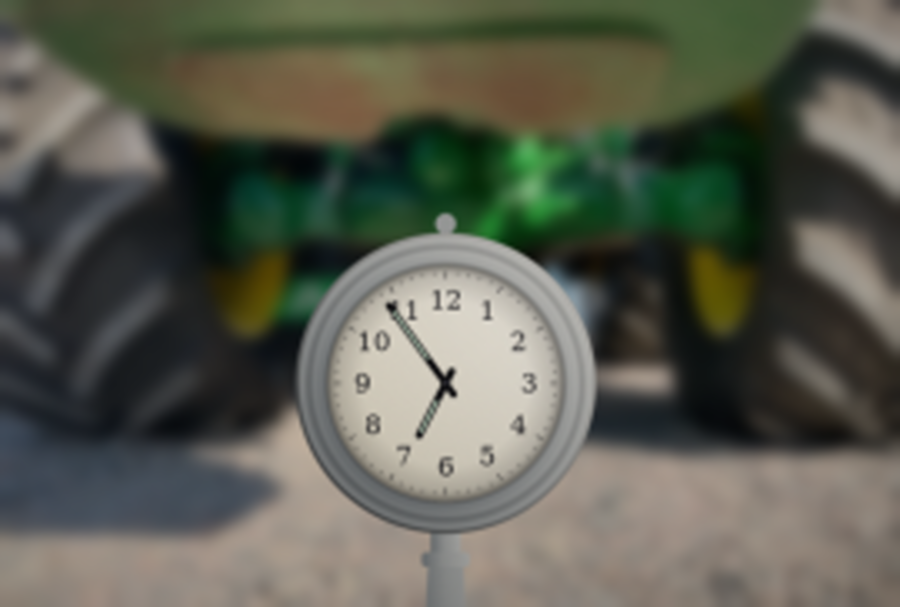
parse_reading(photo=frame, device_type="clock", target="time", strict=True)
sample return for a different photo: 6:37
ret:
6:54
